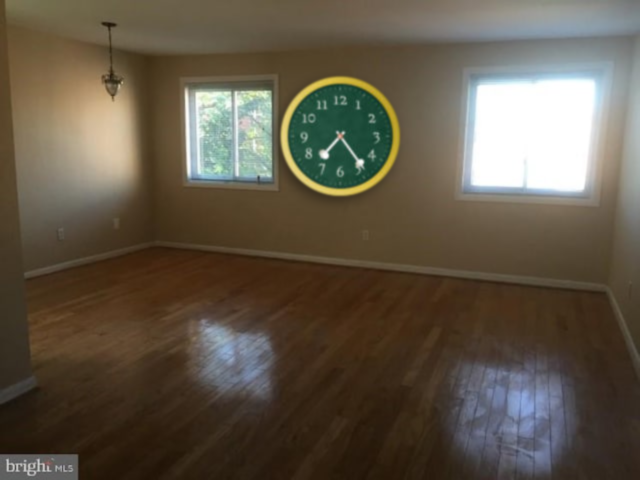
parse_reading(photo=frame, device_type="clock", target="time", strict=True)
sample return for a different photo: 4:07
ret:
7:24
